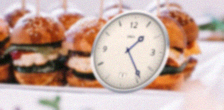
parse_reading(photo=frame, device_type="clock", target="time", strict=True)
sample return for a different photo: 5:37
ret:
1:24
